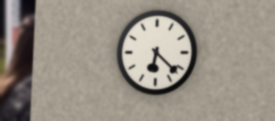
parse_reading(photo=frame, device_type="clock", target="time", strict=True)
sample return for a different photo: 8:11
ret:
6:22
